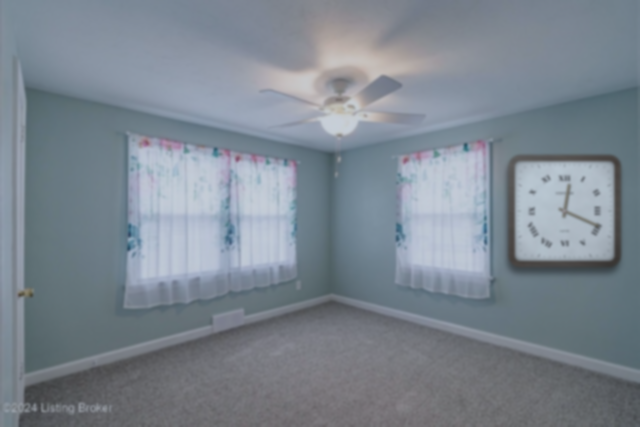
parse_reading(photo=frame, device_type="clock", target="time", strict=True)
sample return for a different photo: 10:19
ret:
12:19
